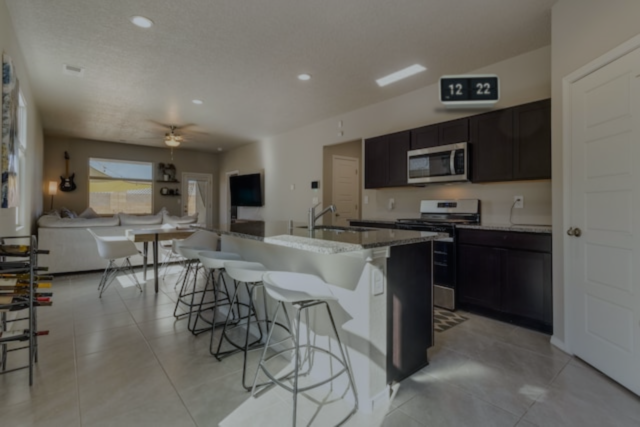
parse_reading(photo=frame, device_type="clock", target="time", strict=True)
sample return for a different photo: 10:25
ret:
12:22
